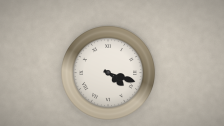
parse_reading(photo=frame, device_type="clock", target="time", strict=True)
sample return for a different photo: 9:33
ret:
4:18
